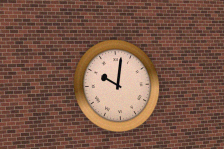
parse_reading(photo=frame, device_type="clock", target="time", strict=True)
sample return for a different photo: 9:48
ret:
10:02
